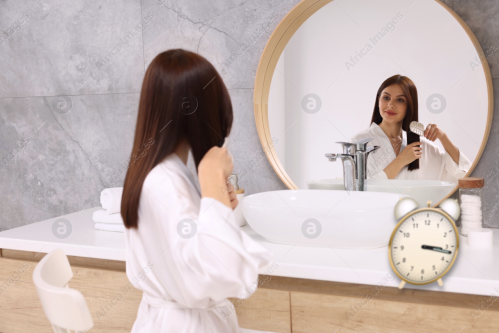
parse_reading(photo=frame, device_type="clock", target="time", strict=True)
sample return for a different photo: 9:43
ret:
3:17
